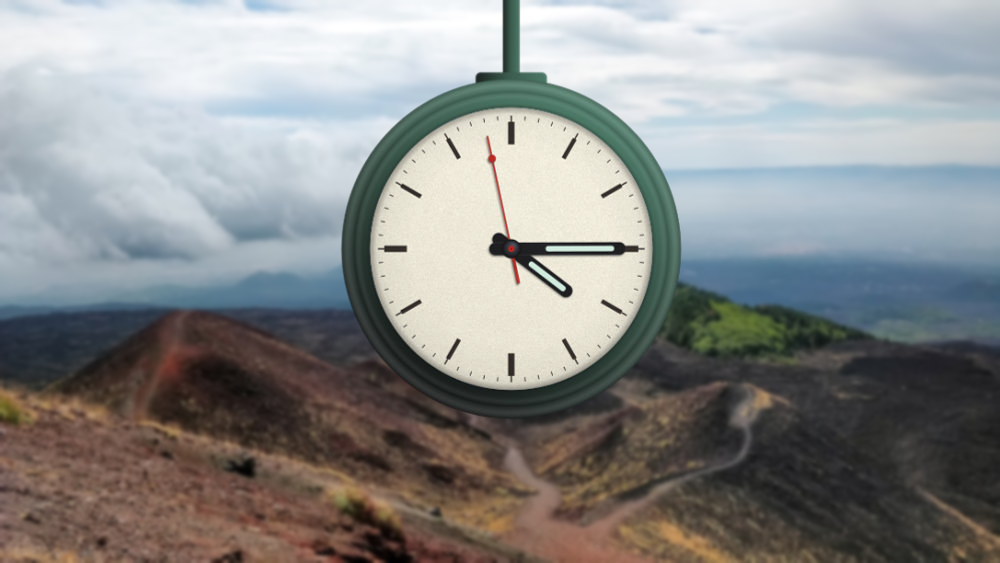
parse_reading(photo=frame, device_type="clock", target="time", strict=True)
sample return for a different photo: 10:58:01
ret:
4:14:58
